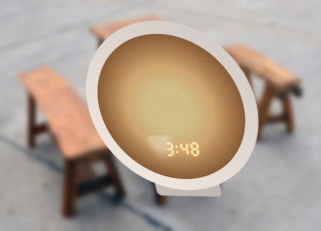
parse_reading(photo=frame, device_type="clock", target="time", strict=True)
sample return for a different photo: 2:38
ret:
3:48
